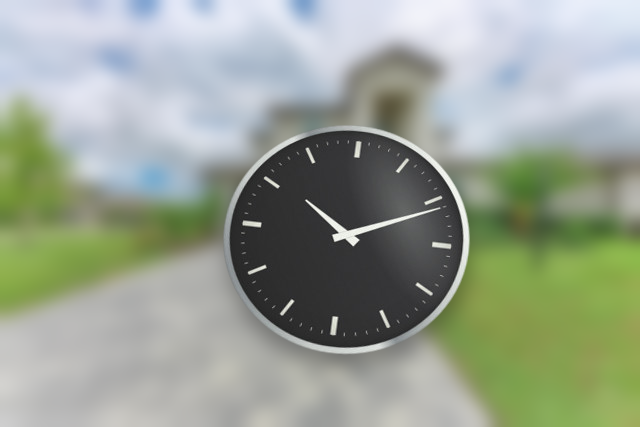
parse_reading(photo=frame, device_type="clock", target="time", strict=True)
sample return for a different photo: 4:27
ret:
10:11
